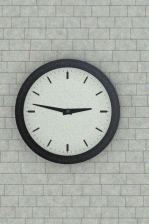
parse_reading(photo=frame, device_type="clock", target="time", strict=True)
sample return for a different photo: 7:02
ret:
2:47
